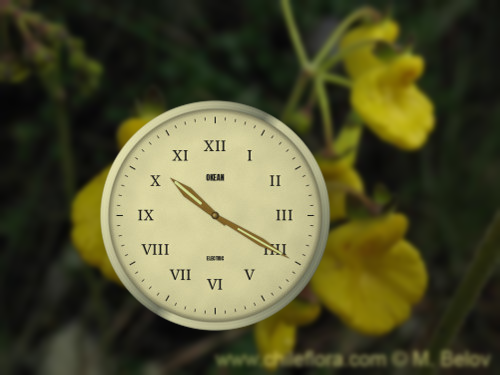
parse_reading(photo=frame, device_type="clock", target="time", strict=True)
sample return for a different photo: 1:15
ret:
10:20
